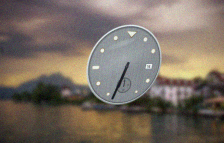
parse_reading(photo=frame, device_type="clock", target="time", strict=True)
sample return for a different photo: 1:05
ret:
6:33
